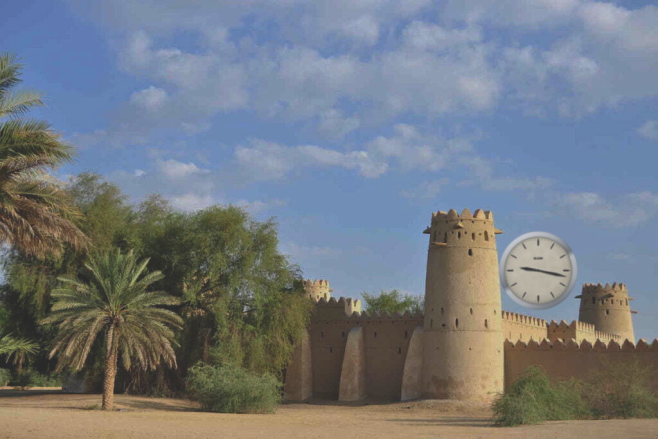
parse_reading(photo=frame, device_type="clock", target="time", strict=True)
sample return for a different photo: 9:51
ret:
9:17
